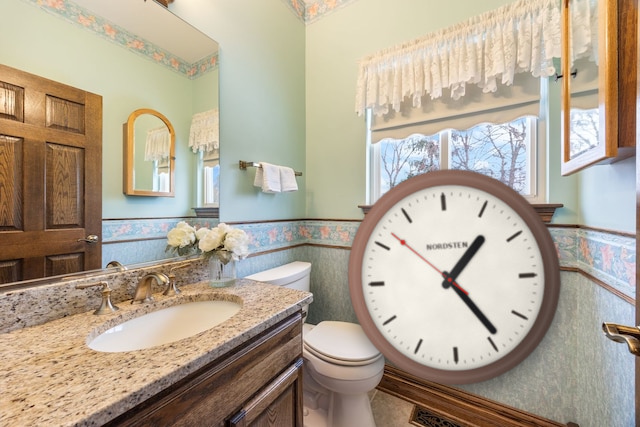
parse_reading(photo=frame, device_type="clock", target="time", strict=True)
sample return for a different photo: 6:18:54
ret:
1:23:52
